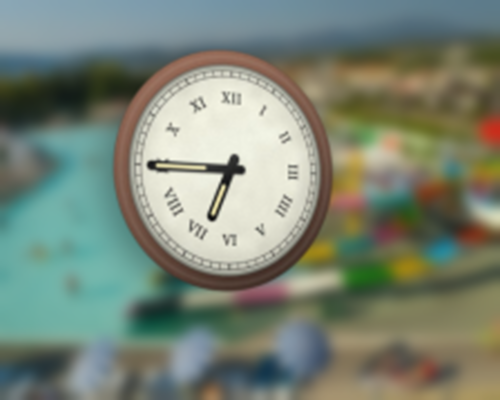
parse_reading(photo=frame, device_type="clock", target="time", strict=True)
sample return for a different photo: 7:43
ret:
6:45
